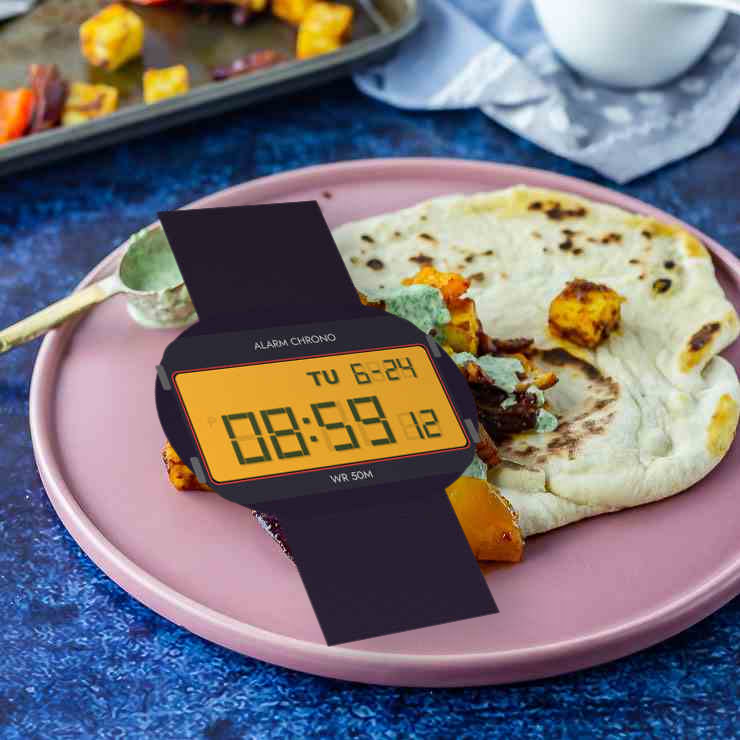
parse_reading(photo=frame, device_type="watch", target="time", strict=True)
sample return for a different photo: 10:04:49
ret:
8:59:12
